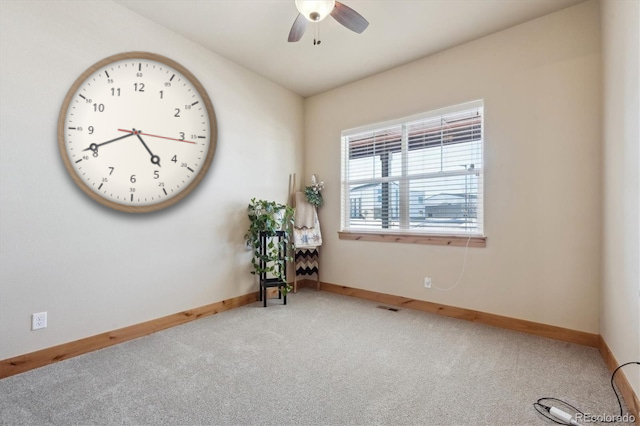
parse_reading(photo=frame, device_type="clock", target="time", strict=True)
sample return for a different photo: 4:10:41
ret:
4:41:16
